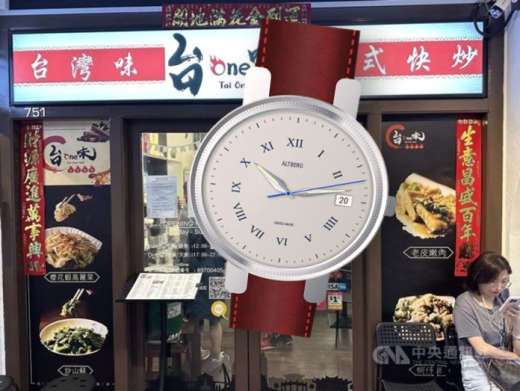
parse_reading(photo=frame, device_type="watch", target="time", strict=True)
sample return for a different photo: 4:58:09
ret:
10:13:12
